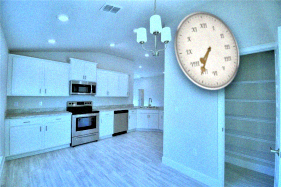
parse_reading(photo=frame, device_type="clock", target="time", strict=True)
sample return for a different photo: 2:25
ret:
7:36
